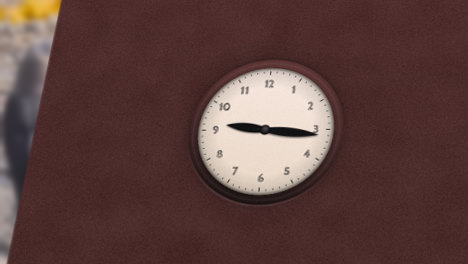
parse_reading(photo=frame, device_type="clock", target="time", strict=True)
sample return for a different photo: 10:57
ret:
9:16
